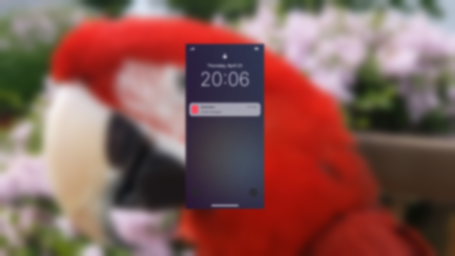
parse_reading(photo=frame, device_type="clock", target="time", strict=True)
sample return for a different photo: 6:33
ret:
20:06
